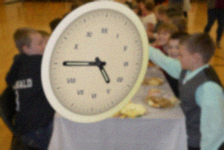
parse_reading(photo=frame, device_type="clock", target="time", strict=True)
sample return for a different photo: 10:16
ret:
4:45
